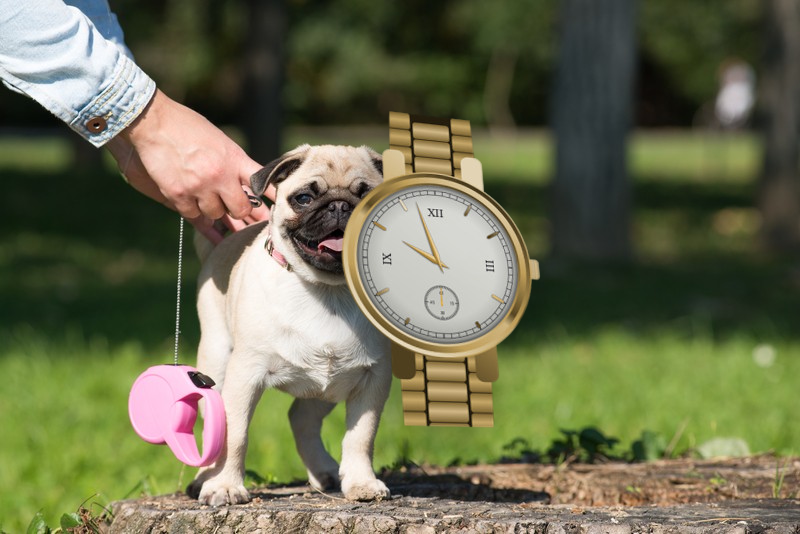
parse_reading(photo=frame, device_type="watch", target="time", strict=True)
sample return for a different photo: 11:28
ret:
9:57
